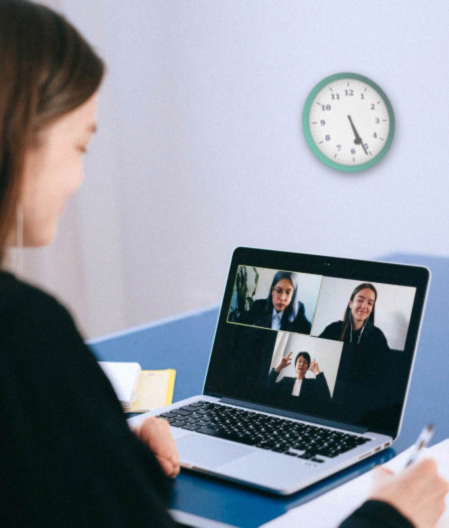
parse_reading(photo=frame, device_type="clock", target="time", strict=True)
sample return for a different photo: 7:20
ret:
5:26
